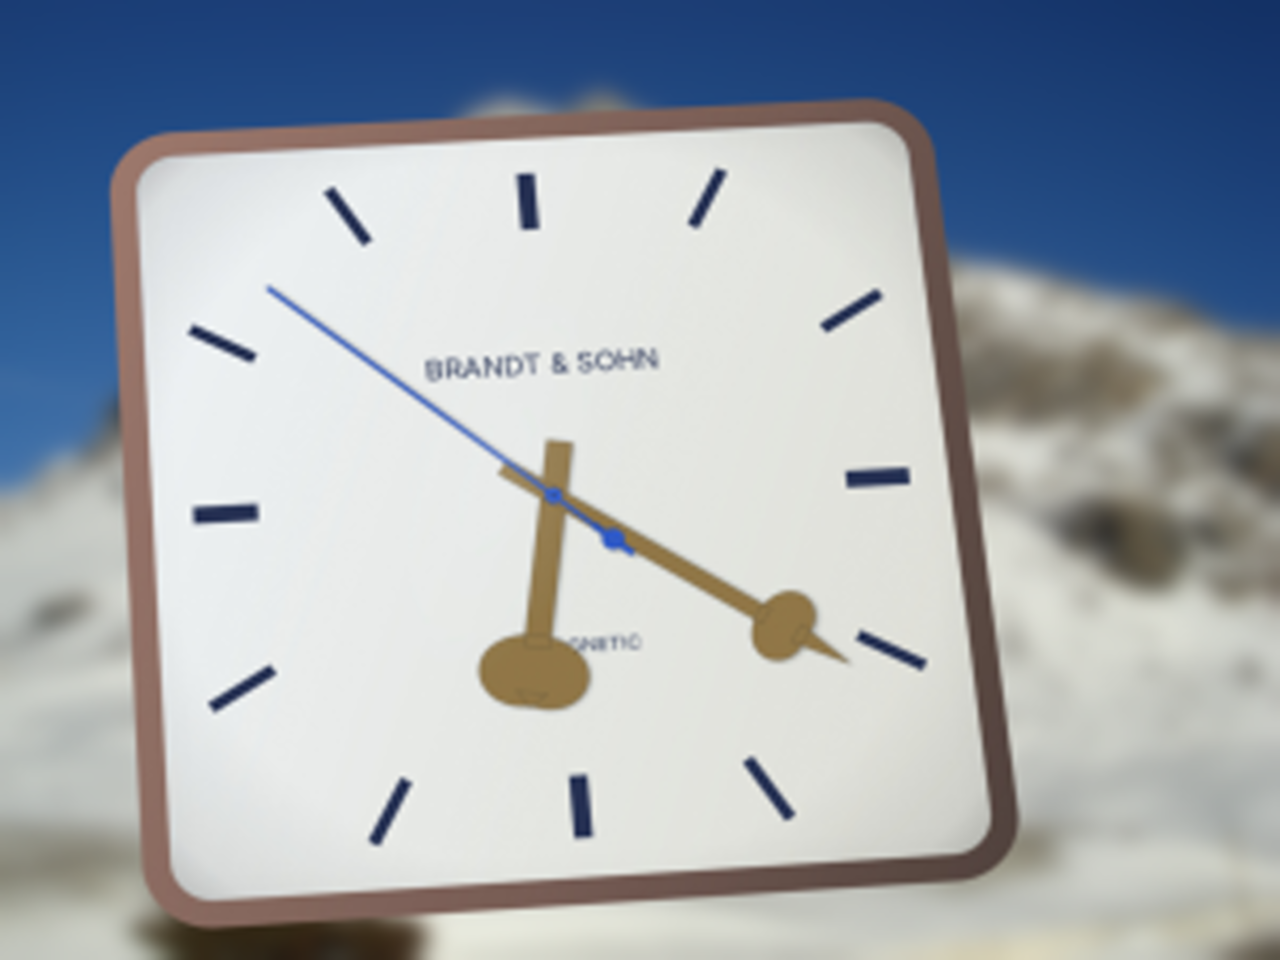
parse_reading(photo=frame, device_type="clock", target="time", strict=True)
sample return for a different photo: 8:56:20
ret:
6:20:52
